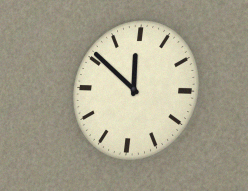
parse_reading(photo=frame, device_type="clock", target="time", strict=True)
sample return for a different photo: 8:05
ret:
11:51
